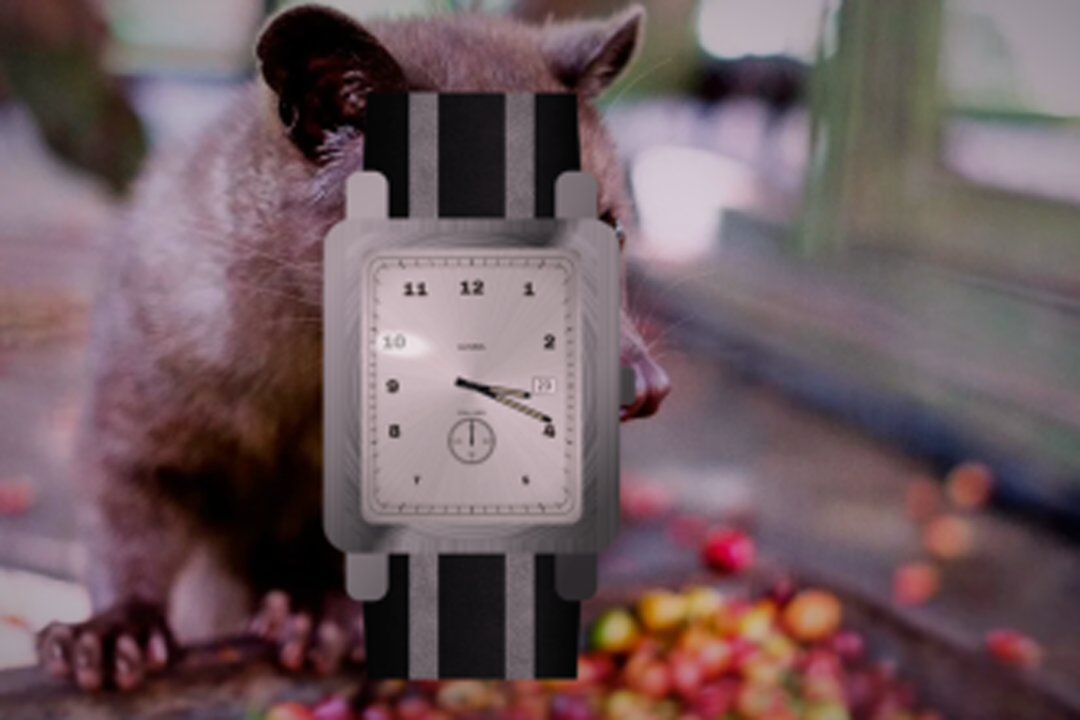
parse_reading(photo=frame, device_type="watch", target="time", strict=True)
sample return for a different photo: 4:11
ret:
3:19
